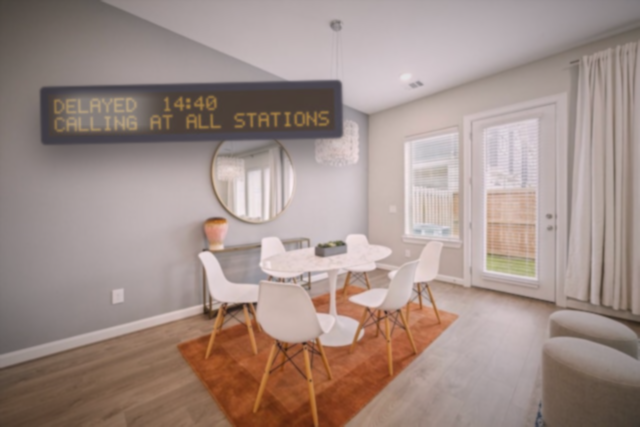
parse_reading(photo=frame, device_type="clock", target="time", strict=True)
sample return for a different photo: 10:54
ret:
14:40
